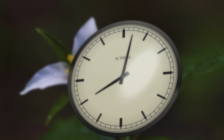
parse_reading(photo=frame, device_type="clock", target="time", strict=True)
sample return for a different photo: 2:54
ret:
8:02
